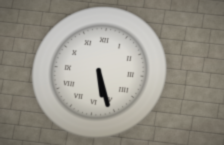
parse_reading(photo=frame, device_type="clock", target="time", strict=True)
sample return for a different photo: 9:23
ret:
5:26
